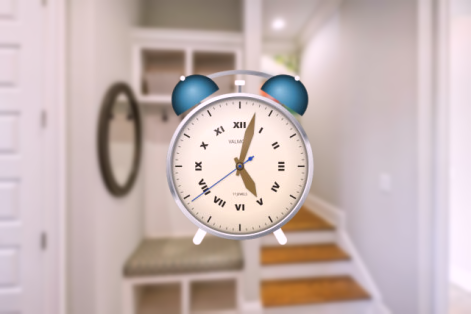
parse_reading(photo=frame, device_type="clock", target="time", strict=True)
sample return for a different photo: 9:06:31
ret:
5:02:39
